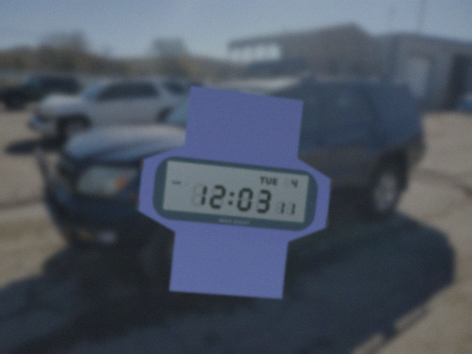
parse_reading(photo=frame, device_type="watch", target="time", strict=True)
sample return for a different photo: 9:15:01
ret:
12:03:11
